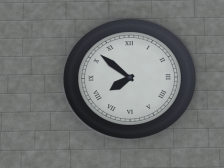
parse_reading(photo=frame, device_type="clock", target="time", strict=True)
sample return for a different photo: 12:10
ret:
7:52
